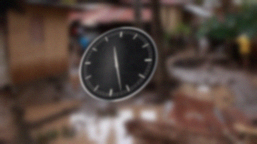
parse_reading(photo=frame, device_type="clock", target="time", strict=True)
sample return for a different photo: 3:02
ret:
11:27
